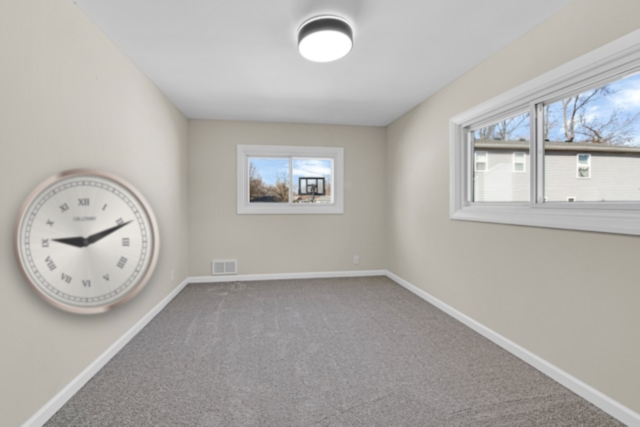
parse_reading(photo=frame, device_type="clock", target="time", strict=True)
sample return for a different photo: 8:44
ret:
9:11
